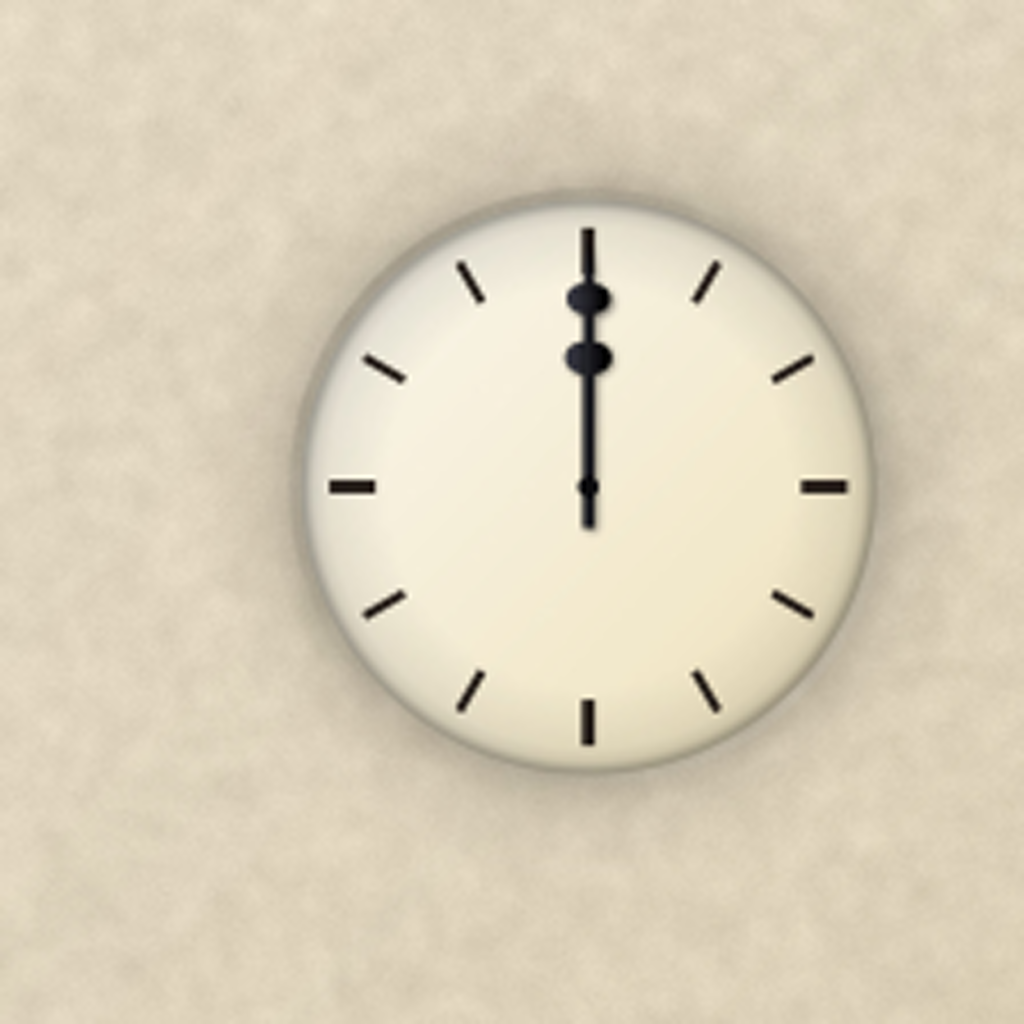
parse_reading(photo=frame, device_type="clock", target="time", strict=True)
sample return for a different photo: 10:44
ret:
12:00
